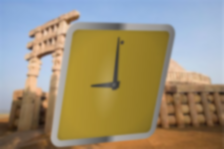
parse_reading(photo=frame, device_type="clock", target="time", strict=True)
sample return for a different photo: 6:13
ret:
8:59
